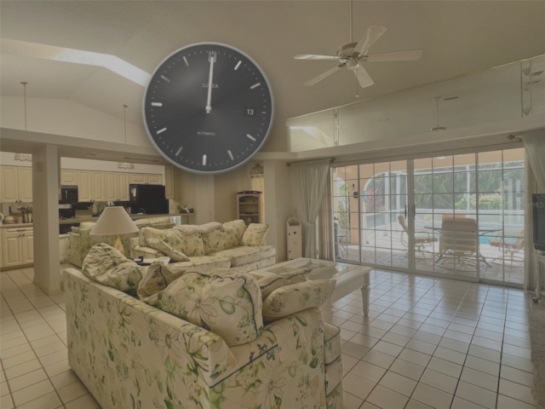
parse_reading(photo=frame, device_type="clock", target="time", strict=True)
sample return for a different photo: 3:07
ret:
12:00
